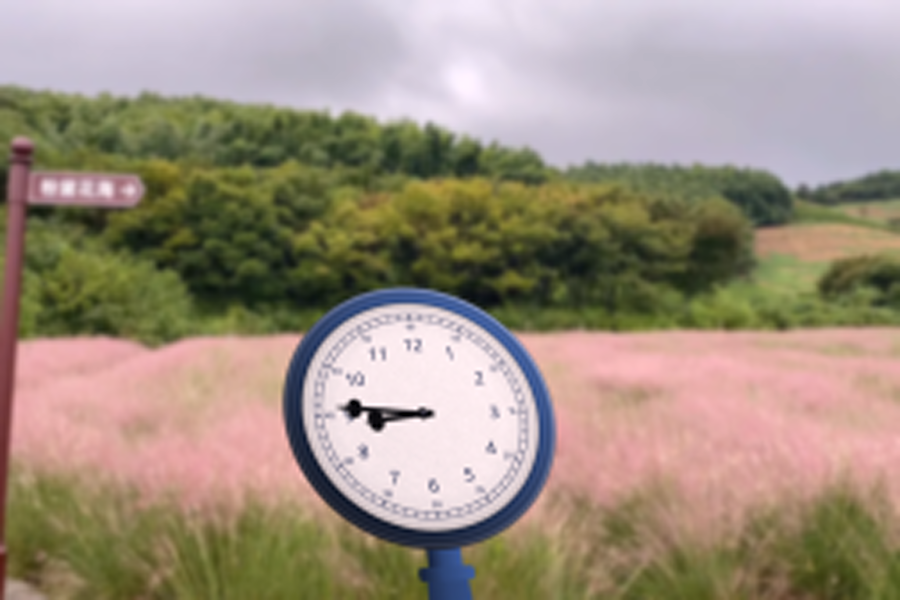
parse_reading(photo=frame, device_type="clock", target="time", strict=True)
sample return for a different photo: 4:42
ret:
8:46
